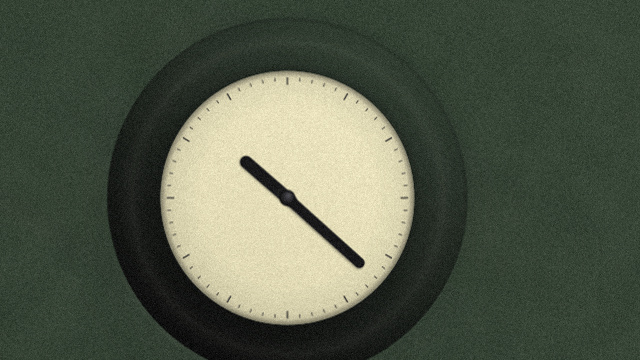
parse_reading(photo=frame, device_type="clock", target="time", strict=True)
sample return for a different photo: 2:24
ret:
10:22
